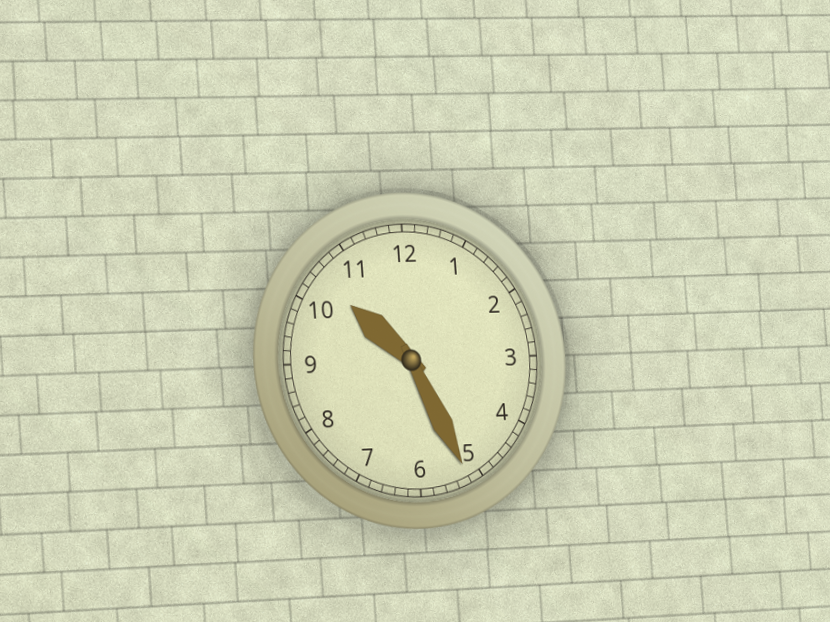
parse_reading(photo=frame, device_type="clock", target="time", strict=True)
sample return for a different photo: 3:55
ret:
10:26
